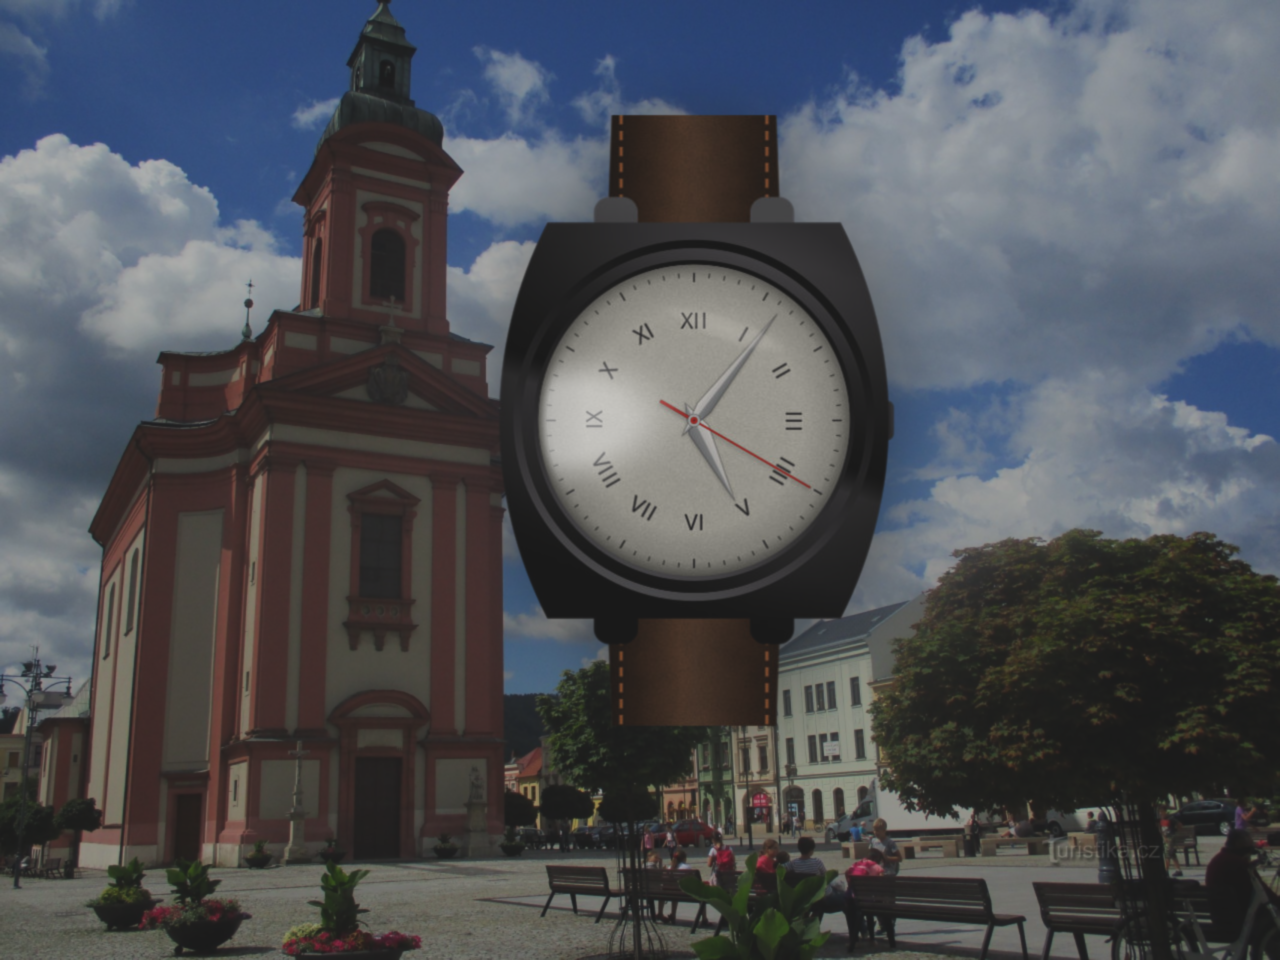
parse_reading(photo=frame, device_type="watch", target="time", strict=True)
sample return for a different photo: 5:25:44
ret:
5:06:20
